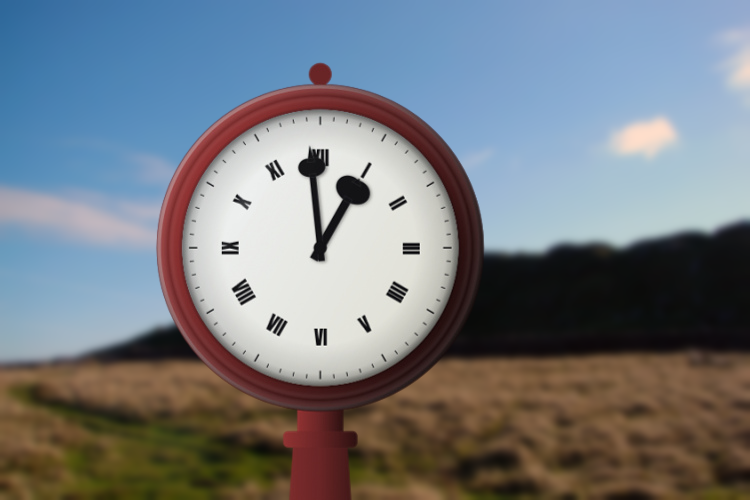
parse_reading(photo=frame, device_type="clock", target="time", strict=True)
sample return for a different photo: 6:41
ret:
12:59
